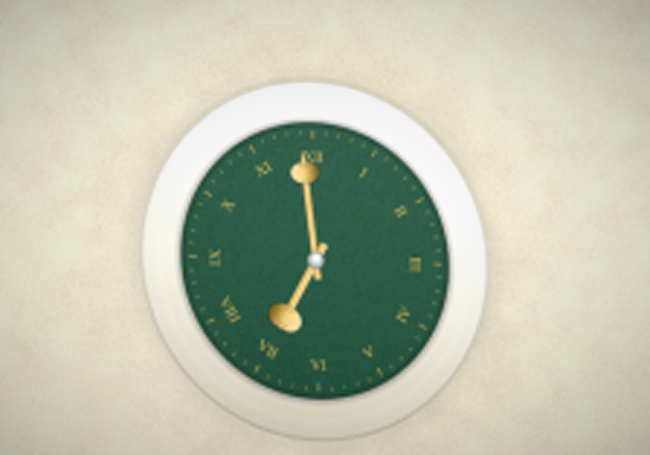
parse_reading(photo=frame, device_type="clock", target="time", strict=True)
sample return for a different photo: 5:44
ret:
6:59
